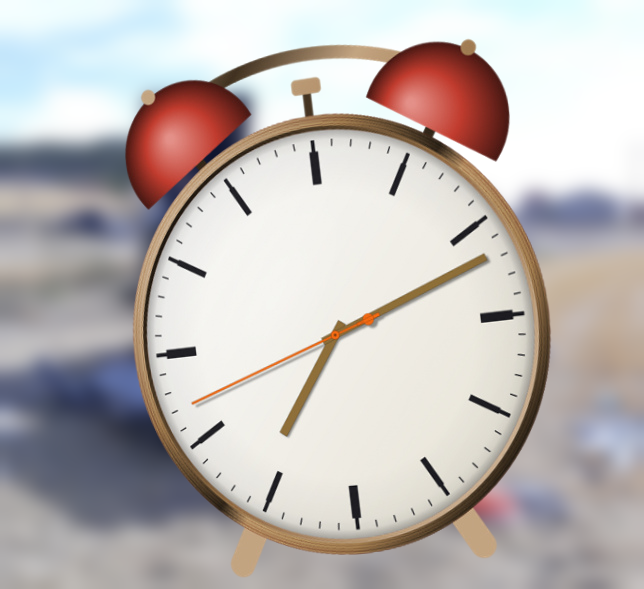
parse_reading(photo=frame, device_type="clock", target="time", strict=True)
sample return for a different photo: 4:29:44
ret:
7:11:42
